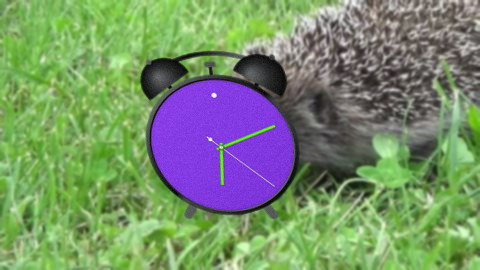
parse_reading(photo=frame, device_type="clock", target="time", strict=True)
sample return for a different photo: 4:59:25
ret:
6:11:22
